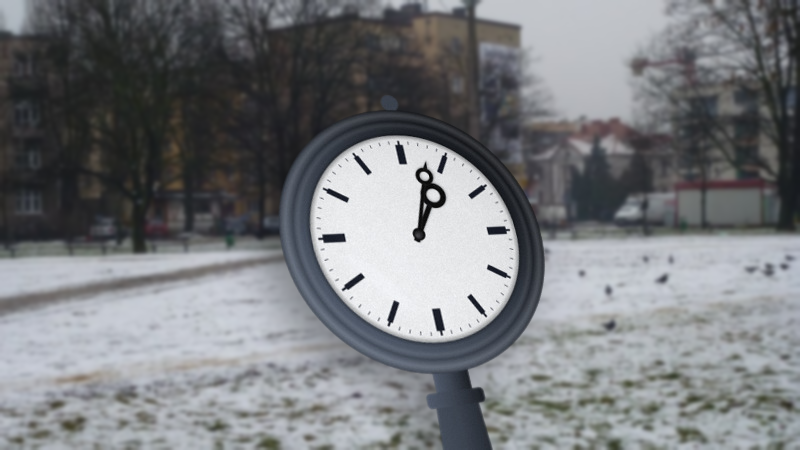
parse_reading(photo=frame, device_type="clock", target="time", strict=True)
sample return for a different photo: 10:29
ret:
1:03
